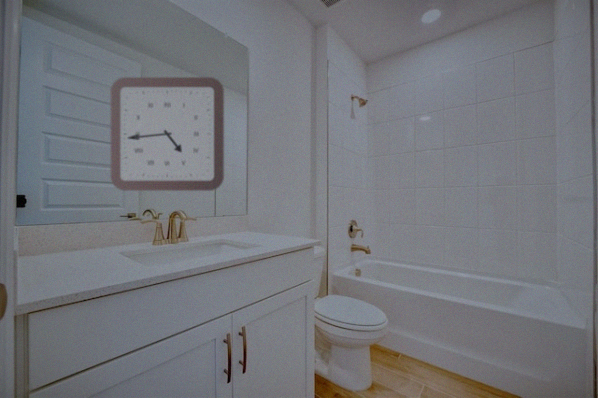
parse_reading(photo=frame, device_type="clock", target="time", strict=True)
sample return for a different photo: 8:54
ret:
4:44
